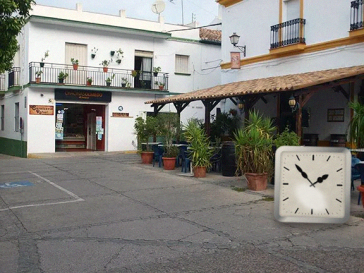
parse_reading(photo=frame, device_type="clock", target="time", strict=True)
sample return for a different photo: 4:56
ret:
1:53
